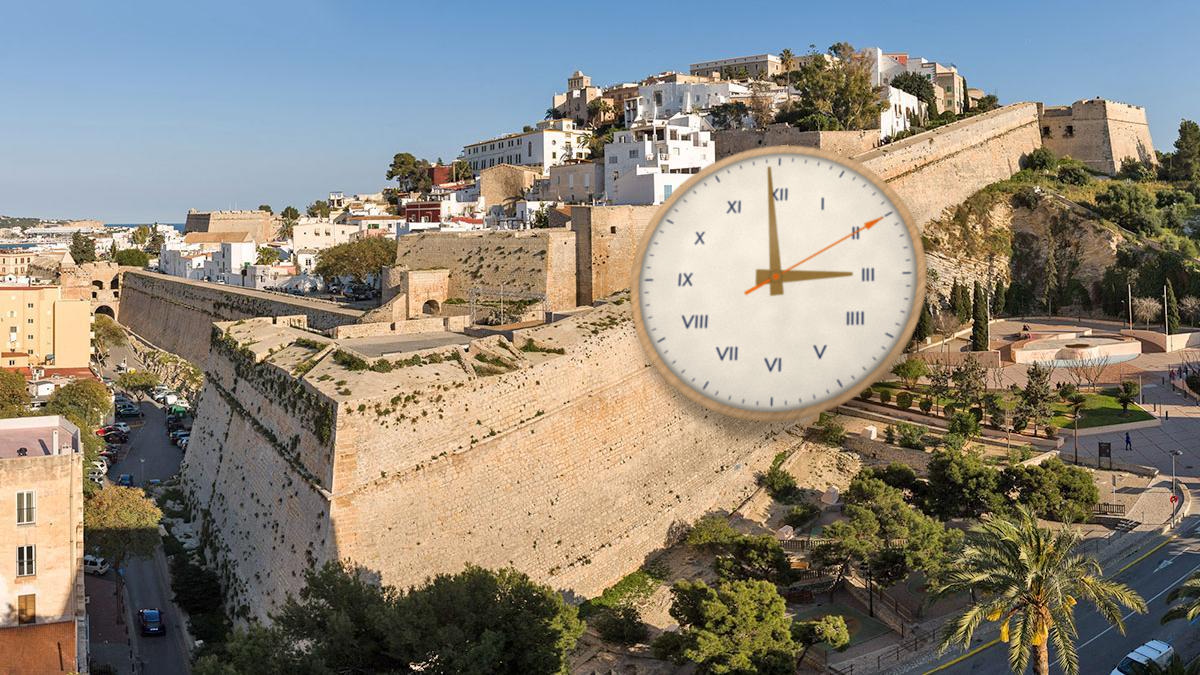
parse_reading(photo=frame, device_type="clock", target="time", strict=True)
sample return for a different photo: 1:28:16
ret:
2:59:10
